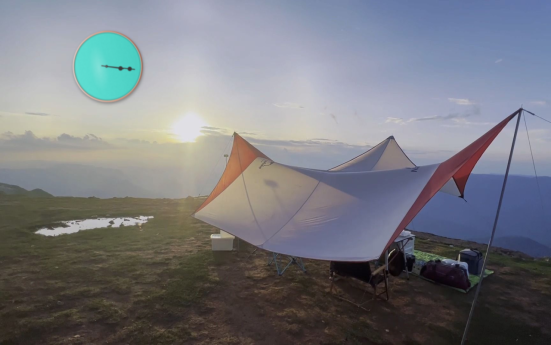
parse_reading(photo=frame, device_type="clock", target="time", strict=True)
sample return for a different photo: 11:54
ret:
3:16
